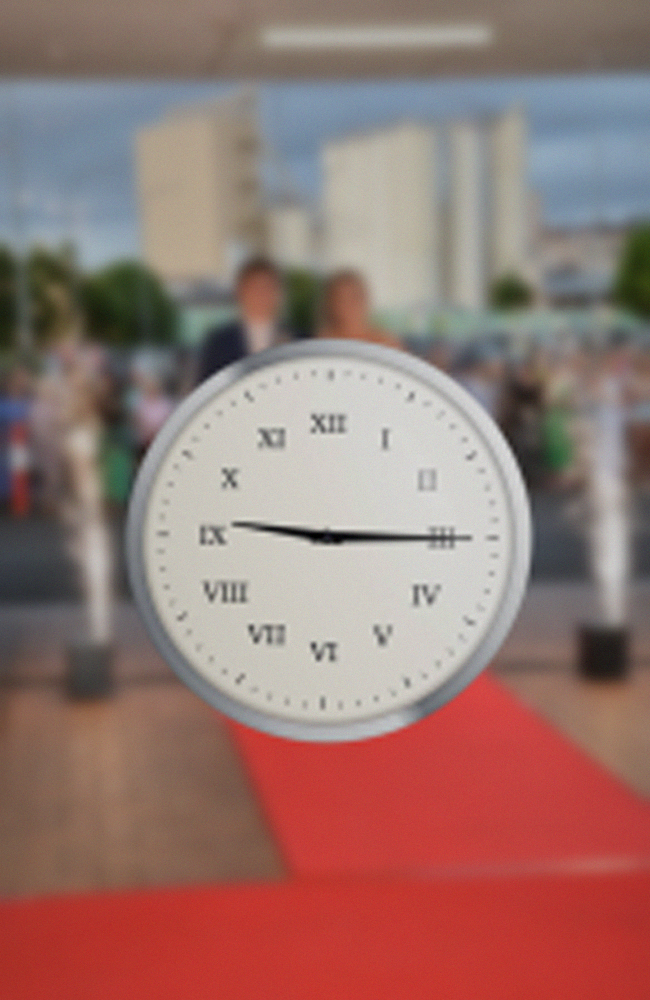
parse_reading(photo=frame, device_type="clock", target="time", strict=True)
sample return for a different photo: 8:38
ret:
9:15
